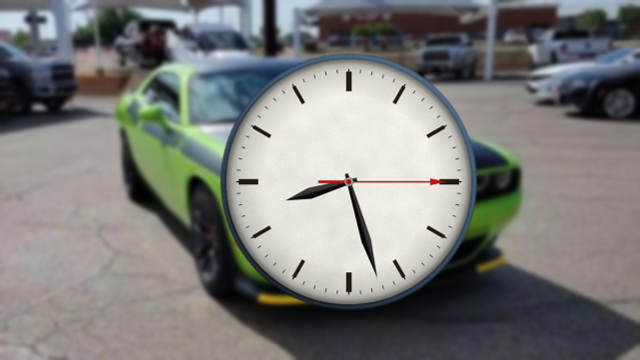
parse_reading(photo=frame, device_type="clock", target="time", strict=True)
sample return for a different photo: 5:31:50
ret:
8:27:15
